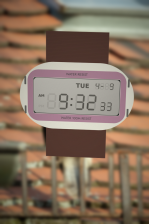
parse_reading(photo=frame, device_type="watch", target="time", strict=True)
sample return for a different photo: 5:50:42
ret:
9:32:33
